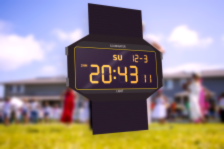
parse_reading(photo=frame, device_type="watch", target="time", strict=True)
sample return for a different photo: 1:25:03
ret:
20:43:11
